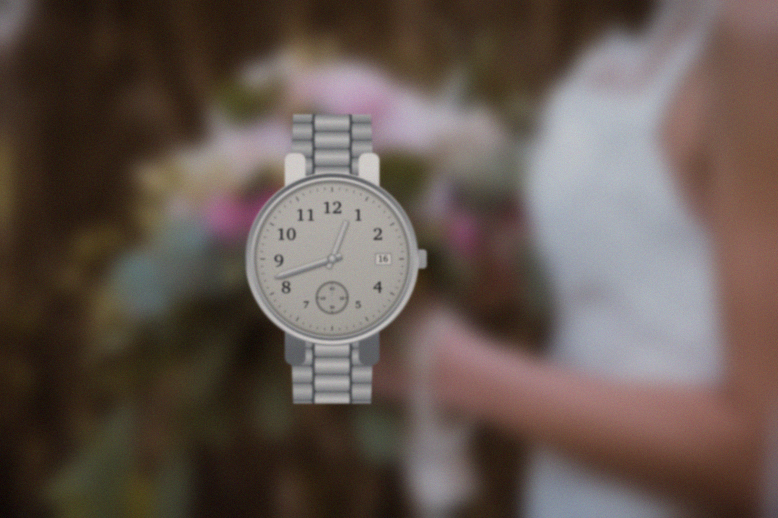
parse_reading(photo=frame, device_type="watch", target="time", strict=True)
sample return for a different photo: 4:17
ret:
12:42
